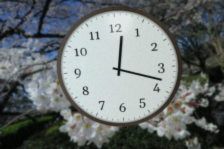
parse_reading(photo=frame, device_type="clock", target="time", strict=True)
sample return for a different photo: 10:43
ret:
12:18
